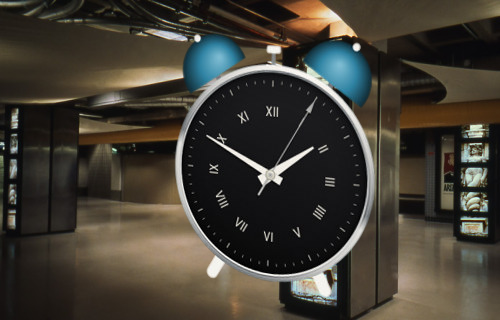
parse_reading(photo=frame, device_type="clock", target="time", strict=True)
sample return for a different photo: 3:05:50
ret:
1:49:05
